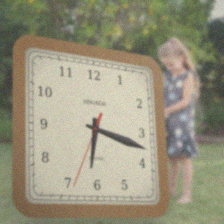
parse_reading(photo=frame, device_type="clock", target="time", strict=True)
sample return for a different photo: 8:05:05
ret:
6:17:34
